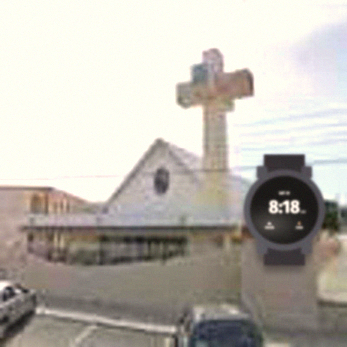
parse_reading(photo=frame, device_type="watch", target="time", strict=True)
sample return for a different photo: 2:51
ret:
8:18
